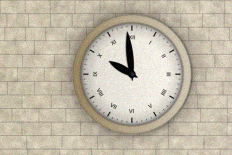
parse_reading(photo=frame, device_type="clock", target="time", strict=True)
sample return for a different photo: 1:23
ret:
9:59
